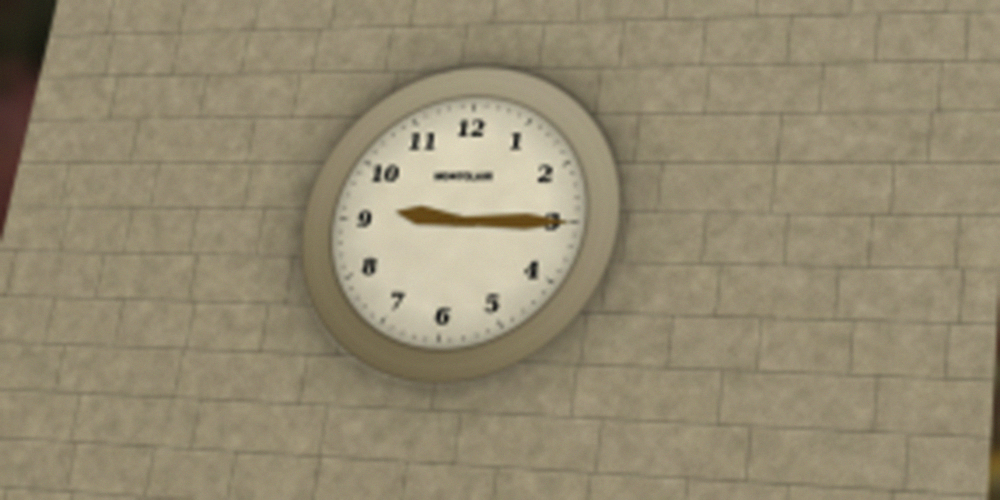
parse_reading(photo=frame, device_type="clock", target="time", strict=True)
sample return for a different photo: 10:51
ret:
9:15
